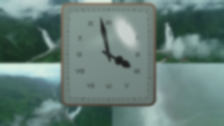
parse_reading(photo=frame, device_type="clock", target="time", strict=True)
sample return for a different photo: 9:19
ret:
3:58
